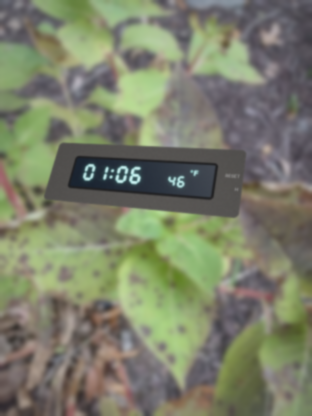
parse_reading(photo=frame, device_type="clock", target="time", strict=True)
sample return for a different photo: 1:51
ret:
1:06
